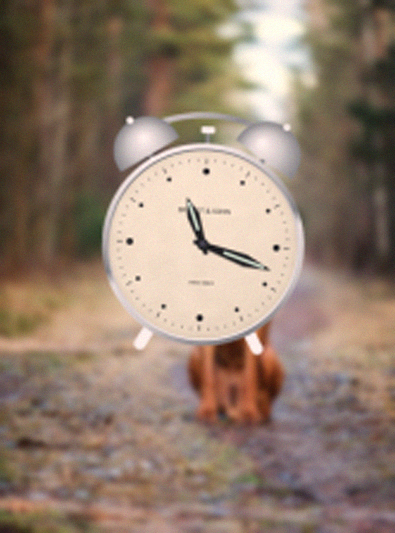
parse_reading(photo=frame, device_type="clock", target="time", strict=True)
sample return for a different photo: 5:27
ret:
11:18
